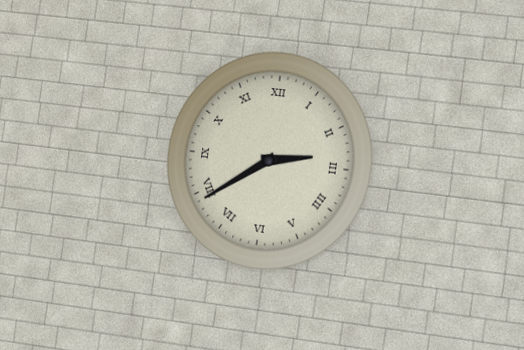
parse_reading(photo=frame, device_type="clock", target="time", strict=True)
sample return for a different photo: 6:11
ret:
2:39
